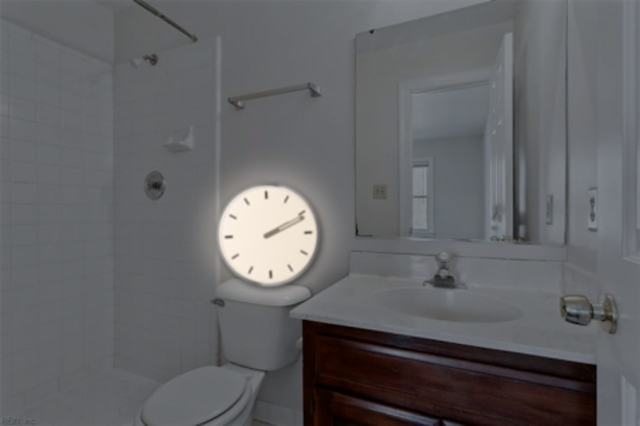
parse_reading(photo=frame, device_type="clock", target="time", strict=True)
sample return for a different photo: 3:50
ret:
2:11
